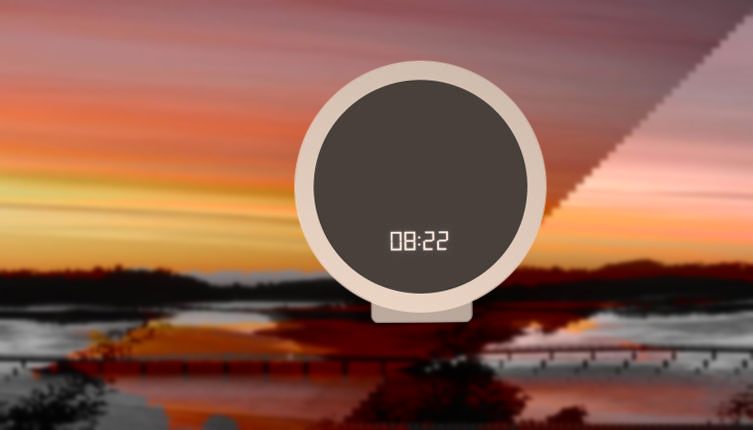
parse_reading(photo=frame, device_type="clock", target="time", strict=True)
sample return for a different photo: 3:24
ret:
8:22
